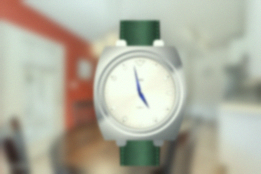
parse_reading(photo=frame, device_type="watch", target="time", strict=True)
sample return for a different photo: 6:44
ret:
4:58
